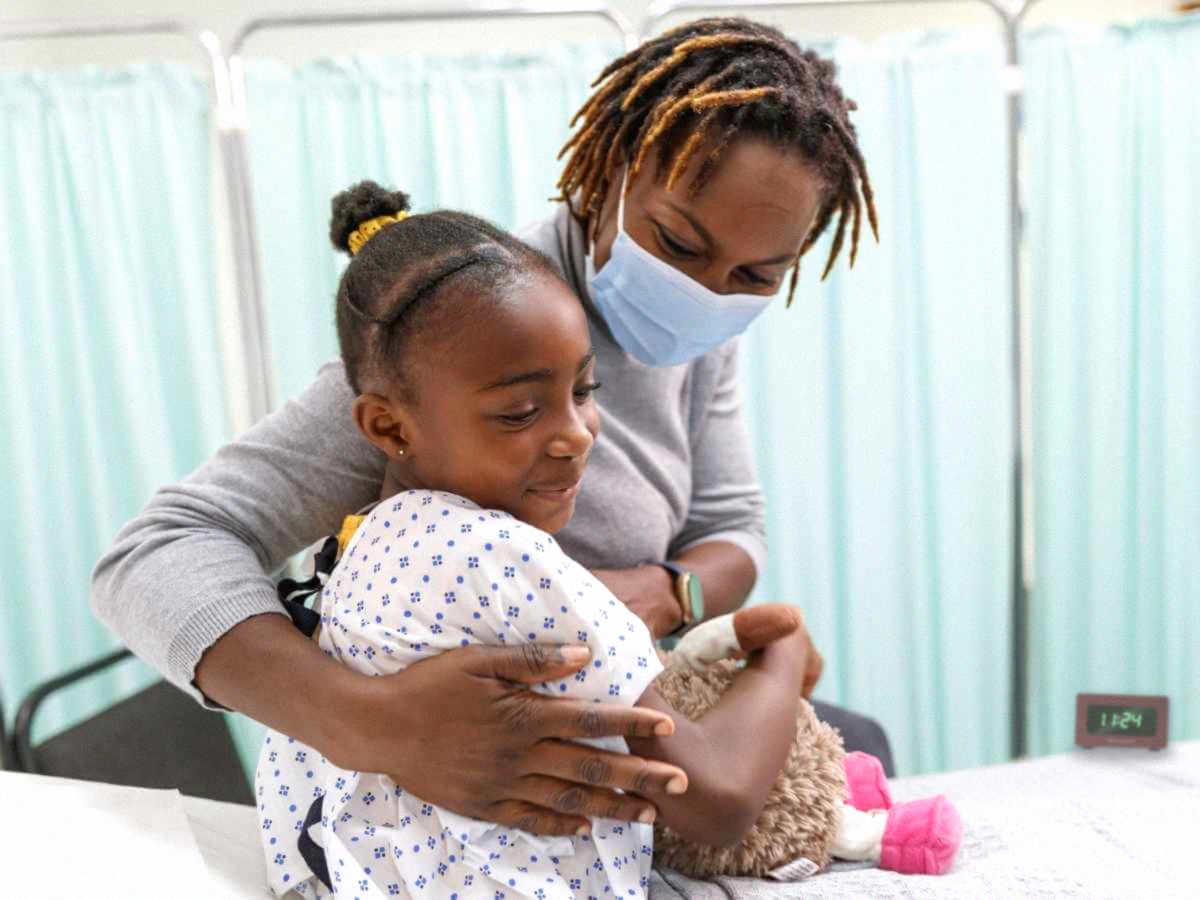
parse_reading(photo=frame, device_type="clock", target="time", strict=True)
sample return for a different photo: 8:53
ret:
11:24
